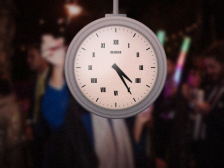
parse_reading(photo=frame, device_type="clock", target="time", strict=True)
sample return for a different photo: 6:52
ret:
4:25
